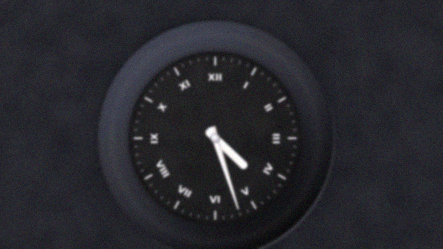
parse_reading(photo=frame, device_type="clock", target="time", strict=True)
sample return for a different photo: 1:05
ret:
4:27
